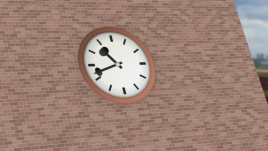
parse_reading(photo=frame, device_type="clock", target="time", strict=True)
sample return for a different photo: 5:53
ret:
10:42
